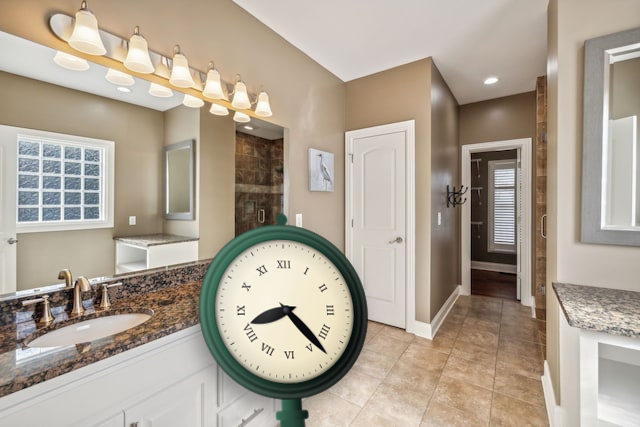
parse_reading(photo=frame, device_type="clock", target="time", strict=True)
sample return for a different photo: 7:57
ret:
8:23
